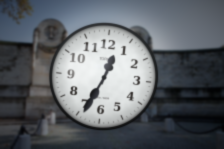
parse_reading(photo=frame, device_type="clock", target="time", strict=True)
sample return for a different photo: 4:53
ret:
12:34
